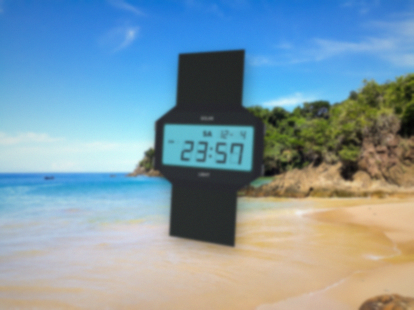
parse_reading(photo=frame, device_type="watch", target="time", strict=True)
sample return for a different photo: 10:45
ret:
23:57
